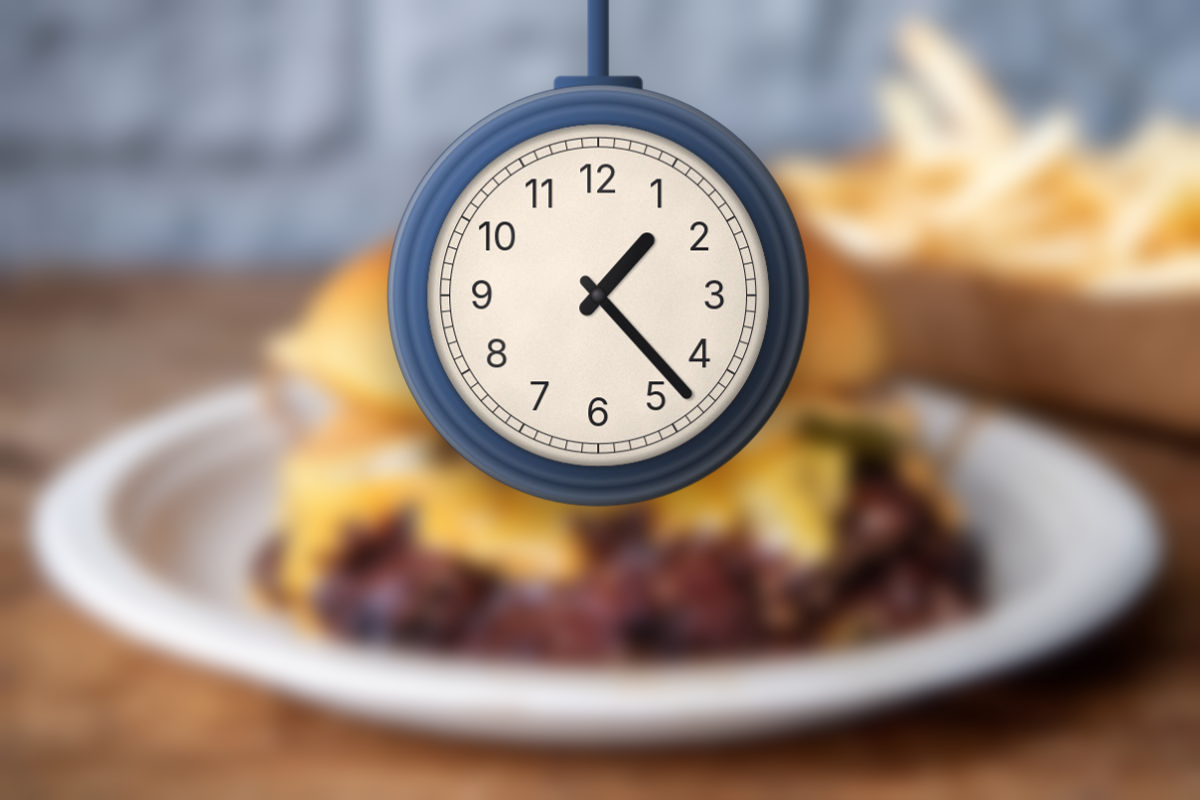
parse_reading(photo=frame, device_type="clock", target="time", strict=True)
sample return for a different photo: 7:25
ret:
1:23
